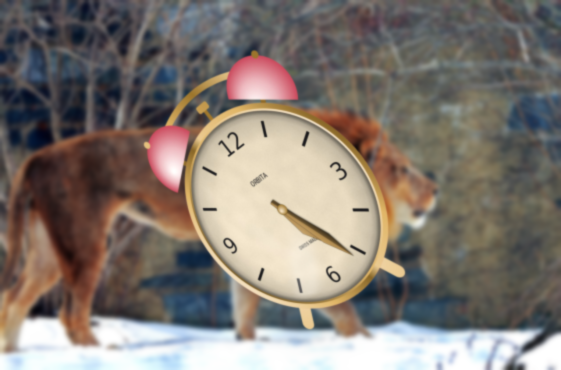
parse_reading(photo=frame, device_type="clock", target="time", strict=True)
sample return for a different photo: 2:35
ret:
5:26
